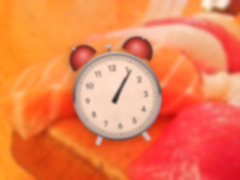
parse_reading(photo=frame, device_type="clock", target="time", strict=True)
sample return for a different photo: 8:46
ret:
1:06
